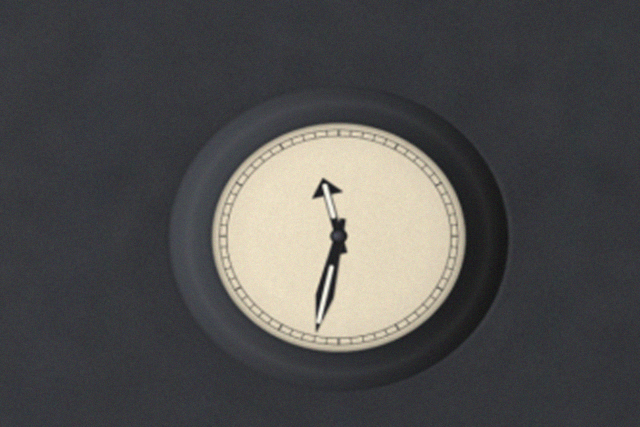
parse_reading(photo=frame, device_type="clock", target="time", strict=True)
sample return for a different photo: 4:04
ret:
11:32
